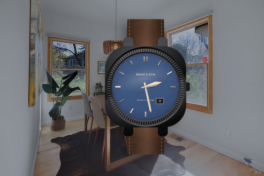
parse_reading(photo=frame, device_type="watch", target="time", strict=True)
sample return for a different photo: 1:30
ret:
2:28
